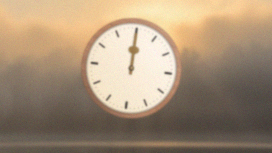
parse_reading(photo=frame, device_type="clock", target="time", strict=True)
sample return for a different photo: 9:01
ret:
12:00
